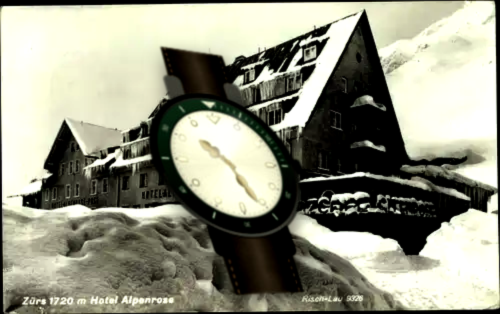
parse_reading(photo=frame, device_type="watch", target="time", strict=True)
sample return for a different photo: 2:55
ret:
10:26
